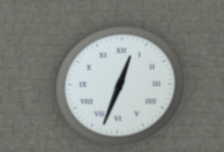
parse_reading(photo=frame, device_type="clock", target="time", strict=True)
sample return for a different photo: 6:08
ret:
12:33
